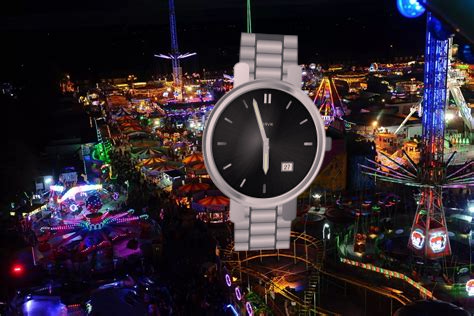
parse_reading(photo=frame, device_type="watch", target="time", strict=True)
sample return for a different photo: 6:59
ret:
5:57
